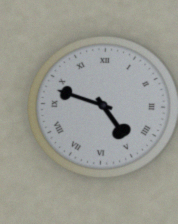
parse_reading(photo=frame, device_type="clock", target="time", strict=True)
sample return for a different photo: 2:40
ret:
4:48
